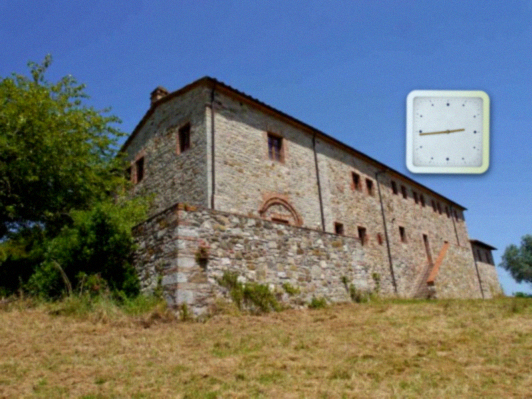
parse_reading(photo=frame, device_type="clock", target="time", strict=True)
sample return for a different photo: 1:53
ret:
2:44
